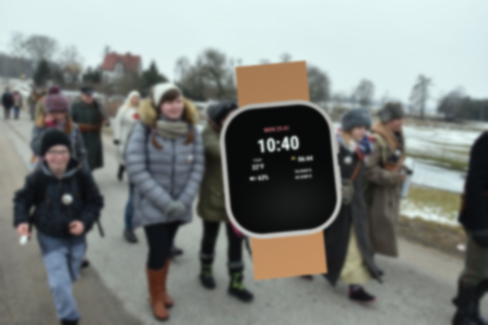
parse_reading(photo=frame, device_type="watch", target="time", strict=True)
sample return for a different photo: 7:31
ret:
10:40
